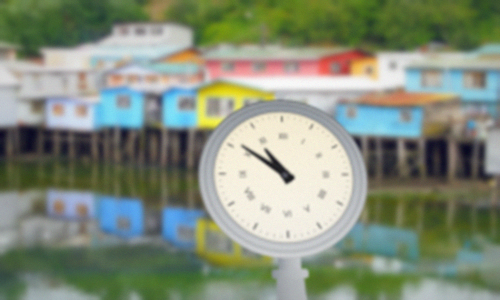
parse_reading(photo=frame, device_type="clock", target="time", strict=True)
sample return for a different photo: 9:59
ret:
10:51
